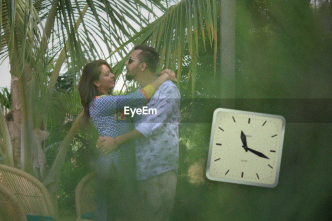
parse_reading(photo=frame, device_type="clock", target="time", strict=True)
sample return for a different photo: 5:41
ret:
11:18
